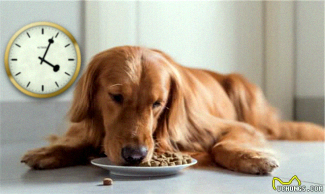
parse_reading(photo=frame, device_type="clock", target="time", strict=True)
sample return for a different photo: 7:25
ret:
4:04
